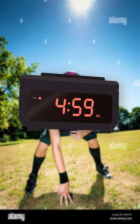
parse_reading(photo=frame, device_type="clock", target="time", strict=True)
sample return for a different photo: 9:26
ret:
4:59
